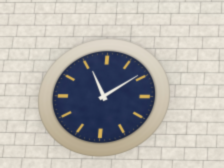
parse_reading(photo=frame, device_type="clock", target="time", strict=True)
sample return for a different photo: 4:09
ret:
11:09
